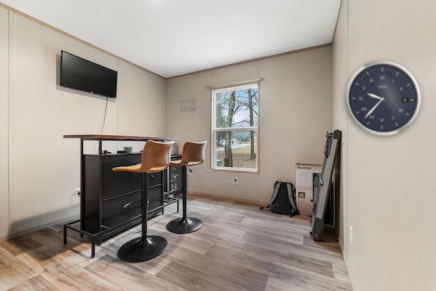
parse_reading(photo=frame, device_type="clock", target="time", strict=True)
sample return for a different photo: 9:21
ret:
9:37
